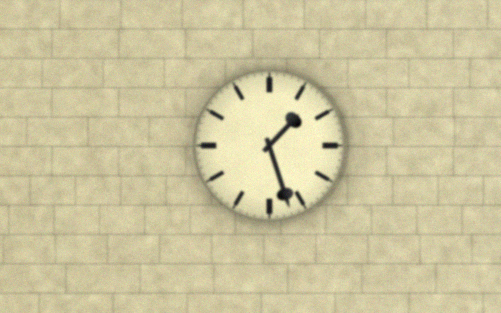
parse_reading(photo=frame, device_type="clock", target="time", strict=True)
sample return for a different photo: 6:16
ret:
1:27
